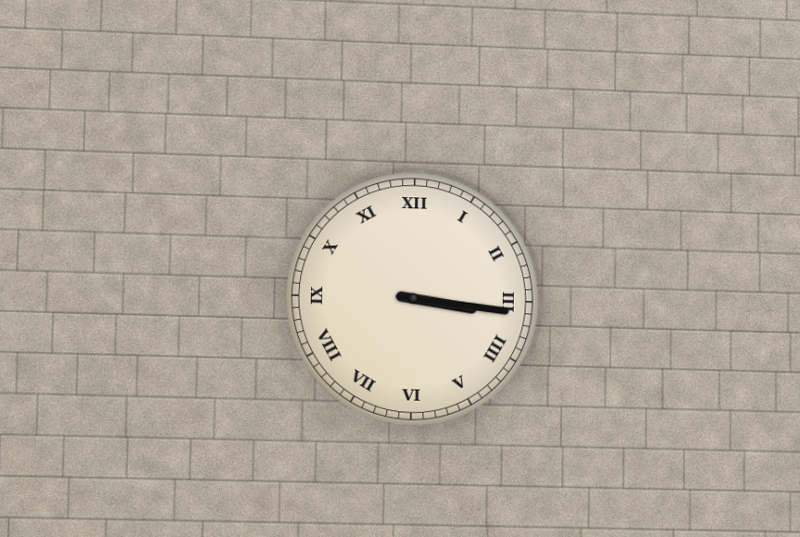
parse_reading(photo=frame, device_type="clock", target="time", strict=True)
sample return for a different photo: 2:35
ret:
3:16
